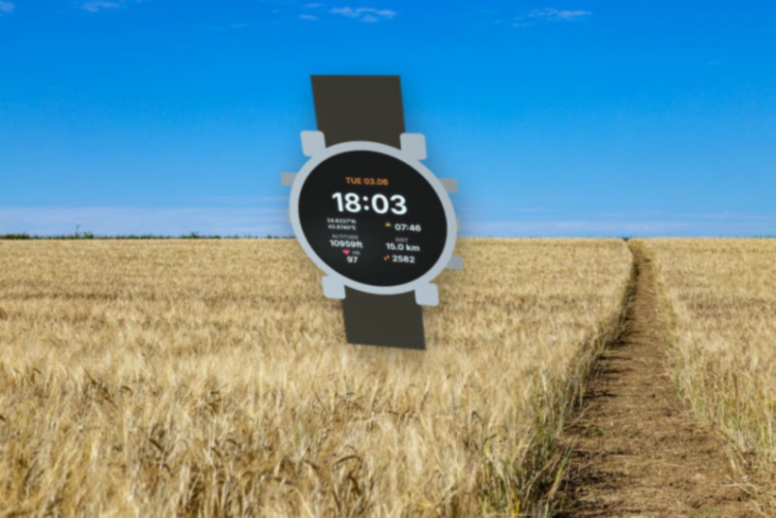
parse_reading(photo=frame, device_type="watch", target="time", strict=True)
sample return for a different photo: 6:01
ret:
18:03
